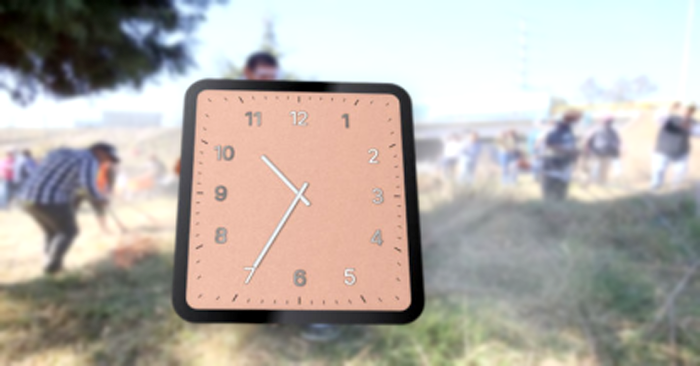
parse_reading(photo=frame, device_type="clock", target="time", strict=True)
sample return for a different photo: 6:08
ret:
10:35
